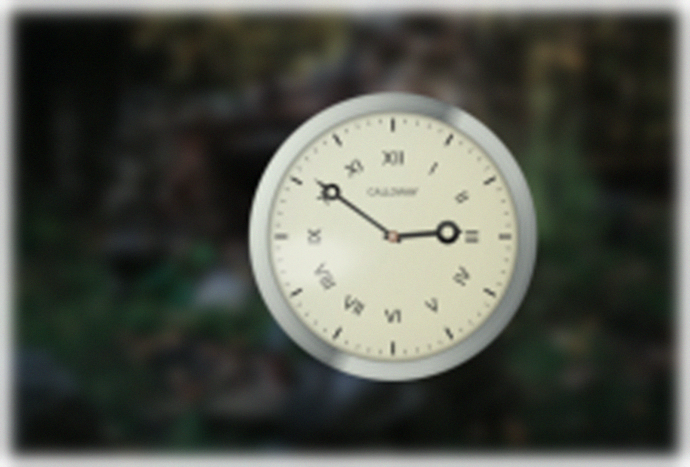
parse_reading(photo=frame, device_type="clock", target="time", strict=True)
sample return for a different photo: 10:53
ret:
2:51
